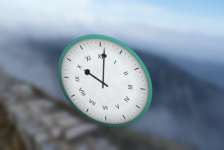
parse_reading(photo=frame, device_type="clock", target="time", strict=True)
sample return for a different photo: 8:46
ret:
10:01
